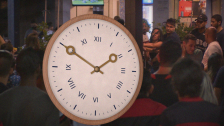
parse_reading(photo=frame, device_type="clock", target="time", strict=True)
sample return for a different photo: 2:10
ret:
1:50
